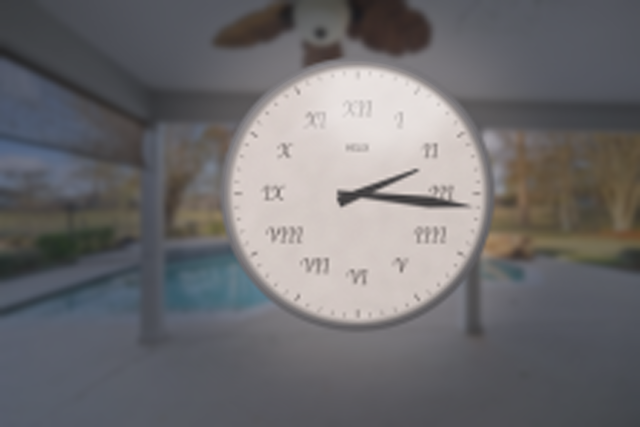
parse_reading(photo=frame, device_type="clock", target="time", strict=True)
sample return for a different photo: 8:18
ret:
2:16
